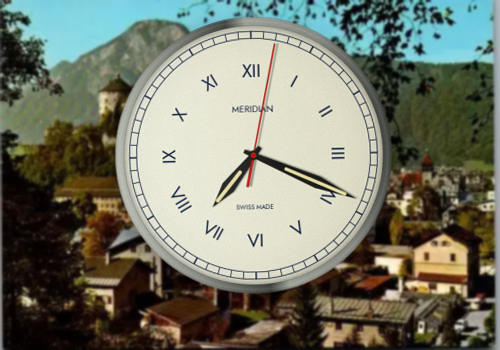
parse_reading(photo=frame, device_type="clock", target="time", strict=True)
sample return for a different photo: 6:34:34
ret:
7:19:02
